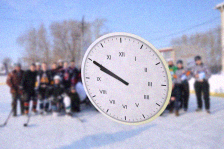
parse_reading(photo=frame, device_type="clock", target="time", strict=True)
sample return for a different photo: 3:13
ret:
9:50
